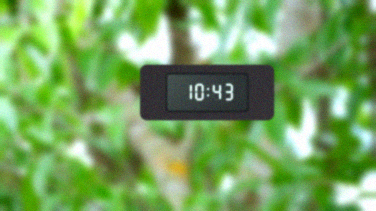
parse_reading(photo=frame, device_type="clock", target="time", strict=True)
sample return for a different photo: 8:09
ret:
10:43
